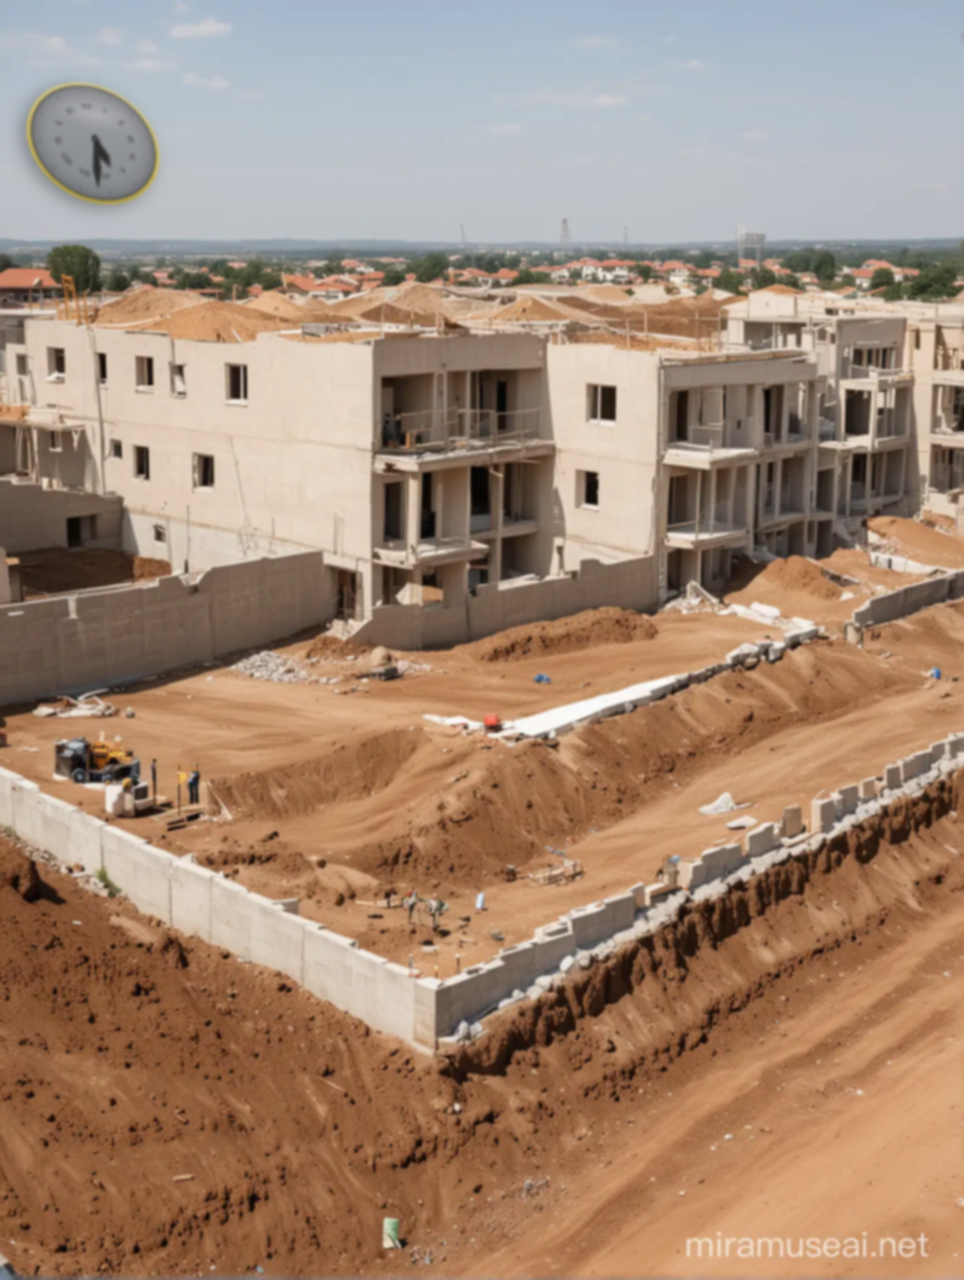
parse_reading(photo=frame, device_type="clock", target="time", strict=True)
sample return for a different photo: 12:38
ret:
5:32
